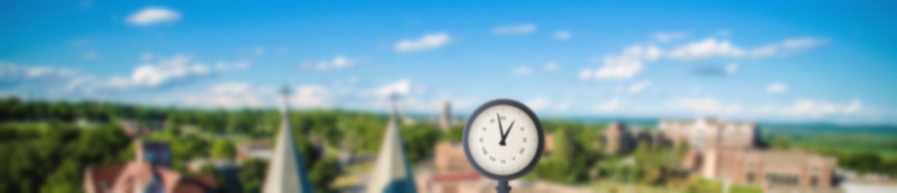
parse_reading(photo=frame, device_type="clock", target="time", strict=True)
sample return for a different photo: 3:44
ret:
12:58
